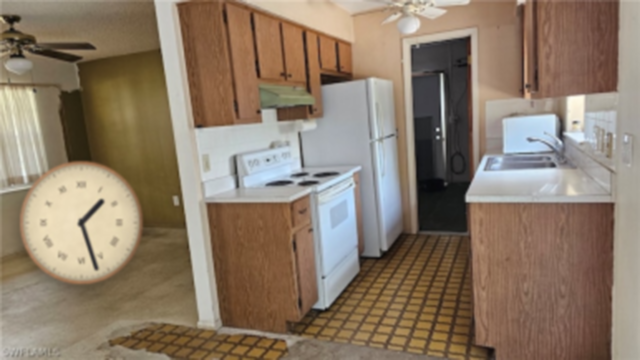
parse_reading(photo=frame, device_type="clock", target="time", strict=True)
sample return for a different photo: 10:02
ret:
1:27
